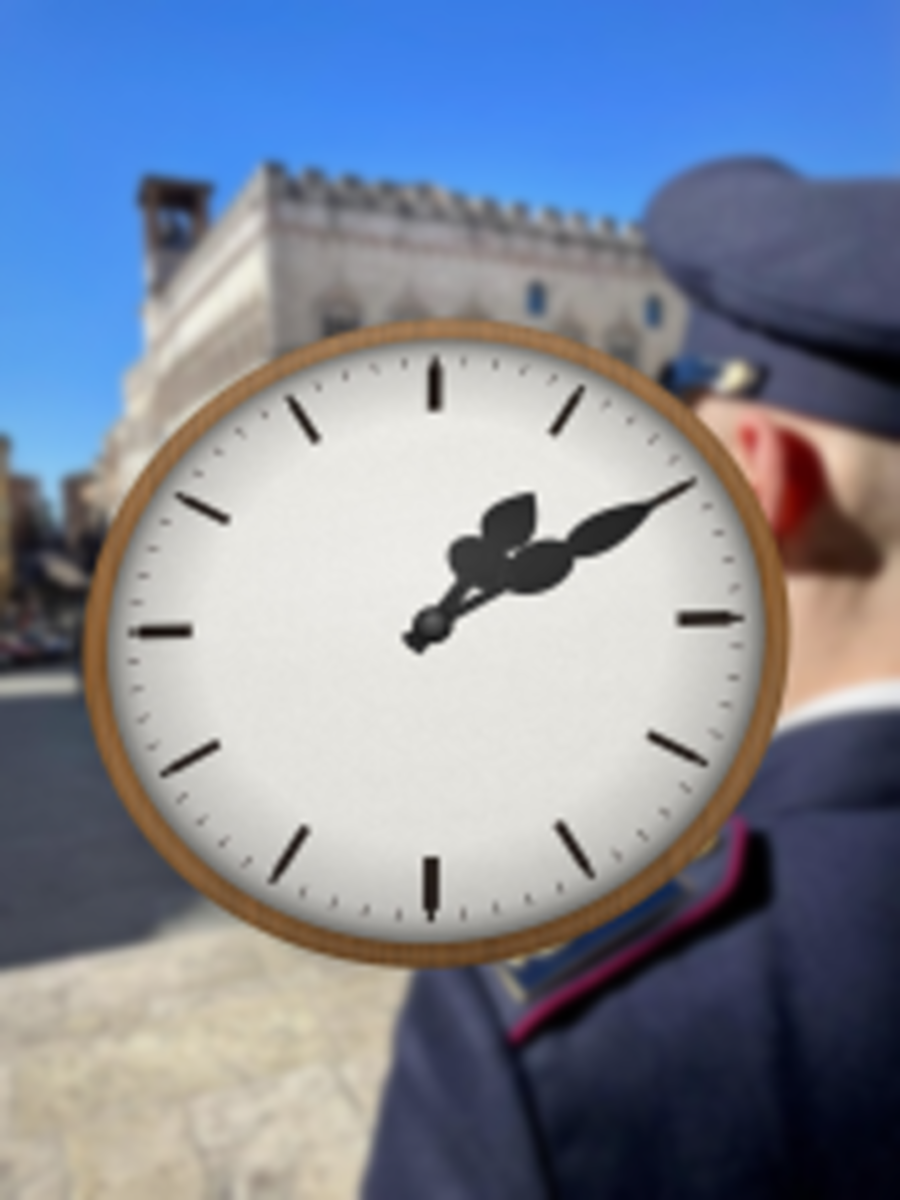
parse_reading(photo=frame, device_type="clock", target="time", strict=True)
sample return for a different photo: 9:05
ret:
1:10
